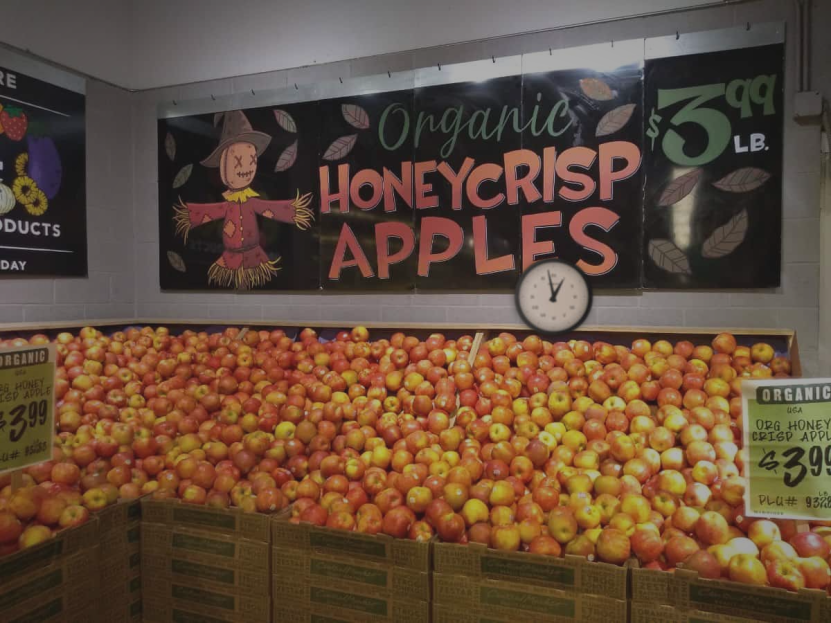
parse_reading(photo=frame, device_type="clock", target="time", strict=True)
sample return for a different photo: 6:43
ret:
12:58
